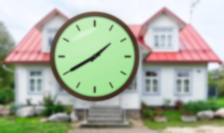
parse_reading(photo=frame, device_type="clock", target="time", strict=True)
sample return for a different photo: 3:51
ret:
1:40
